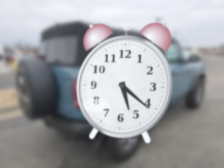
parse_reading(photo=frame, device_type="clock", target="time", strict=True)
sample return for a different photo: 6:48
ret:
5:21
